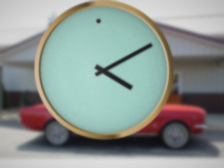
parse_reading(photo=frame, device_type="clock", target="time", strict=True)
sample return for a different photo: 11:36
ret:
4:11
